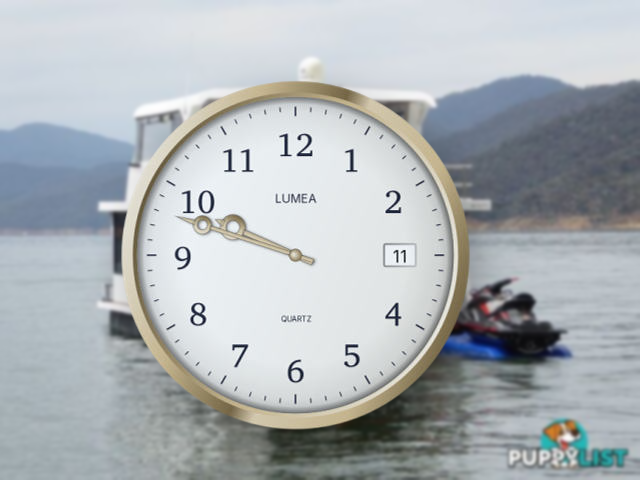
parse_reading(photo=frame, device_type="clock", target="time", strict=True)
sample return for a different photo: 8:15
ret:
9:48
